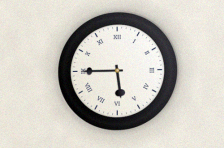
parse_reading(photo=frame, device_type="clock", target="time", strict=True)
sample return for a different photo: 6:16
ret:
5:45
